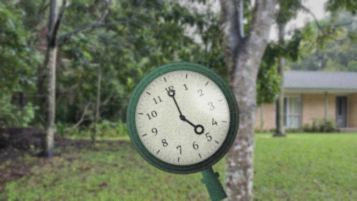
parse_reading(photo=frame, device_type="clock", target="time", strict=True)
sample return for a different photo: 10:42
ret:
5:00
